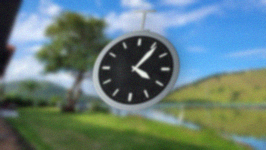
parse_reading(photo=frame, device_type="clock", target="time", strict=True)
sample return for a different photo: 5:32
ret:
4:06
